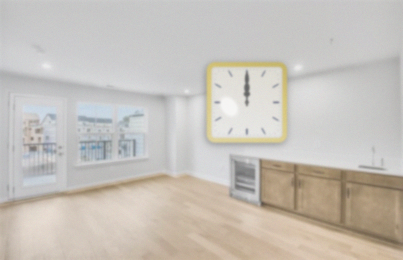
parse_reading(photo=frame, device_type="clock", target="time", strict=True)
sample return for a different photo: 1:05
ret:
12:00
